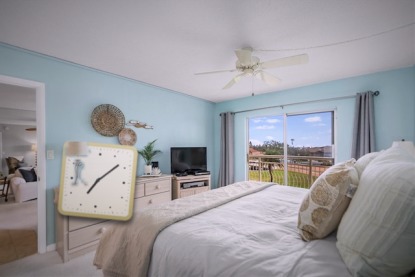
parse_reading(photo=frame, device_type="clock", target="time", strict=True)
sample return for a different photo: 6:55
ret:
7:08
